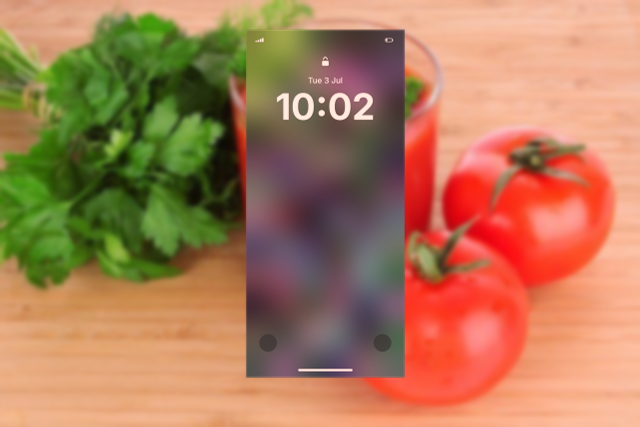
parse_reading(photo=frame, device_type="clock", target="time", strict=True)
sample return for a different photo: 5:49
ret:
10:02
